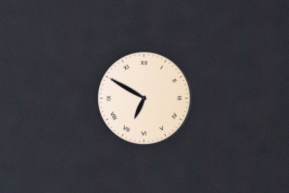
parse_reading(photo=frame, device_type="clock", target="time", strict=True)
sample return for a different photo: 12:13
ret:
6:50
